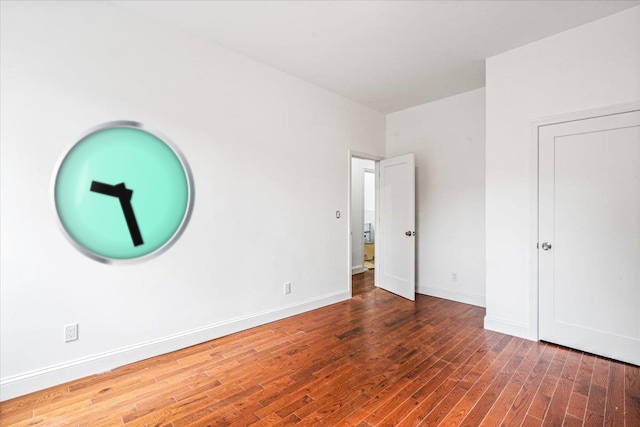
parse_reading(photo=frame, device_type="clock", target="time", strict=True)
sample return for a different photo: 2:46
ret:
9:27
